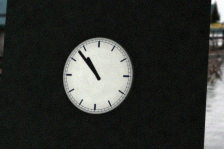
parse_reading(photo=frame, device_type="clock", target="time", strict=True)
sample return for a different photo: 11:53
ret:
10:53
